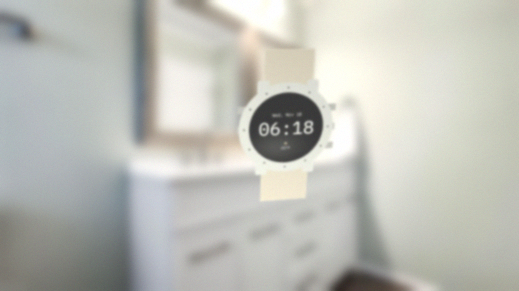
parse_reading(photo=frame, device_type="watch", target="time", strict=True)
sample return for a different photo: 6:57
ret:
6:18
